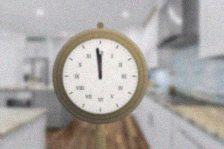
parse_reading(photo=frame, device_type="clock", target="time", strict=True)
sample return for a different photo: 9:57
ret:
11:59
